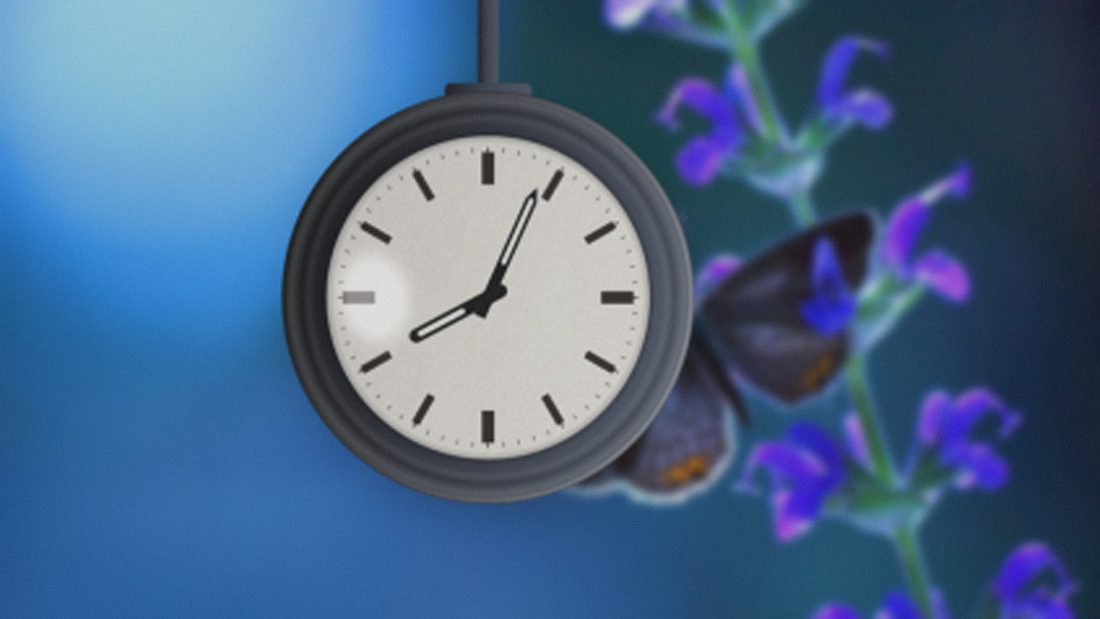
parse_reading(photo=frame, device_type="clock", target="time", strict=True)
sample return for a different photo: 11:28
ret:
8:04
